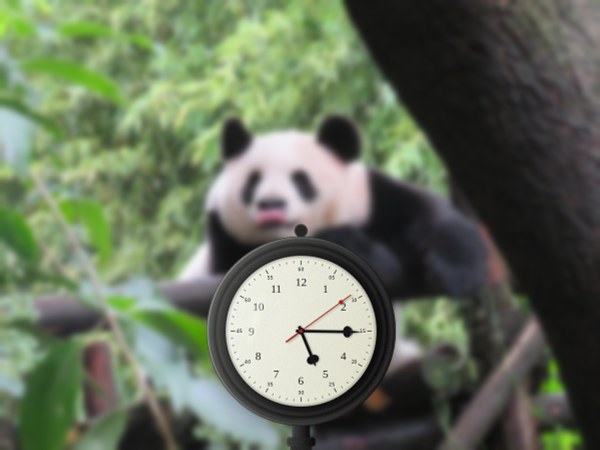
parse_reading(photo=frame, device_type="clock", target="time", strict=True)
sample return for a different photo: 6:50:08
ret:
5:15:09
